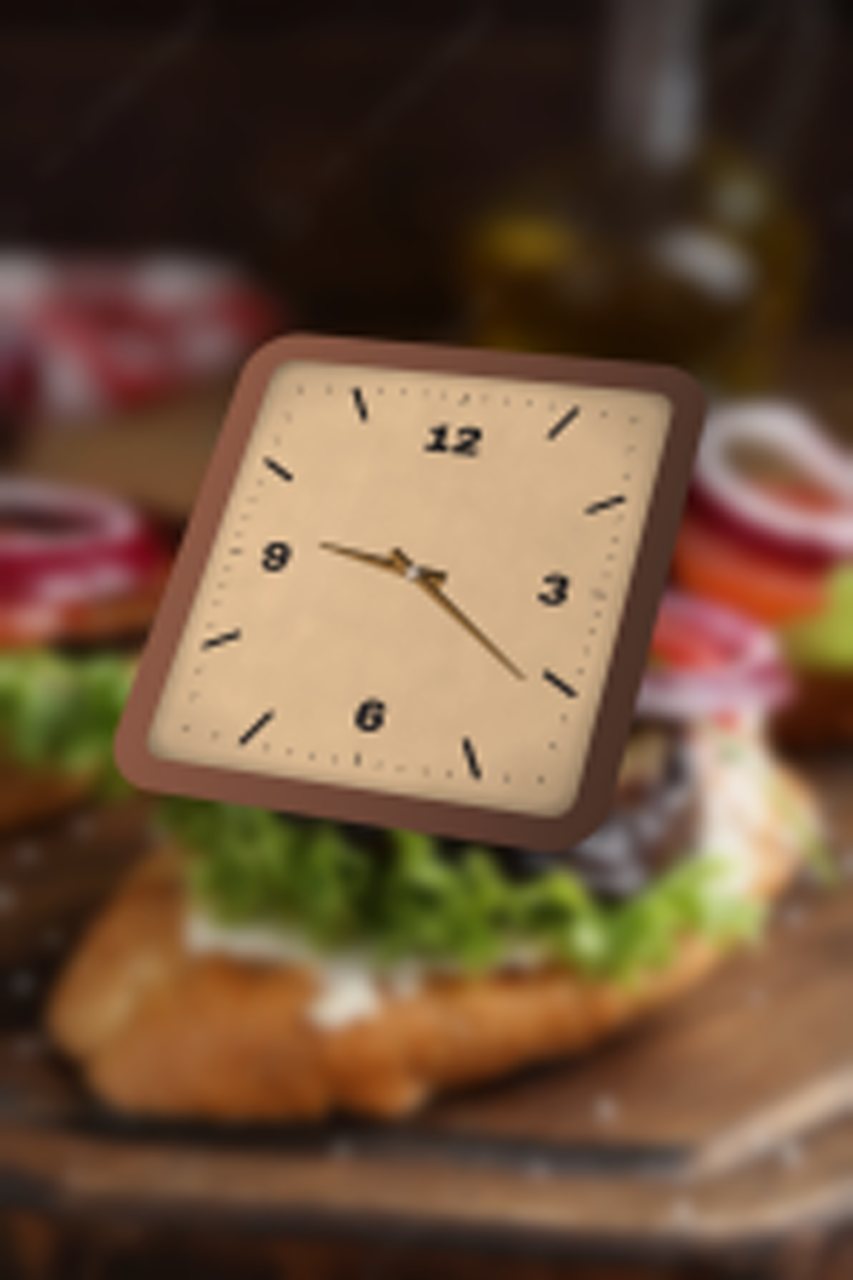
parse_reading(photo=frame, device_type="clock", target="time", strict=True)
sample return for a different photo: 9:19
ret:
9:21
